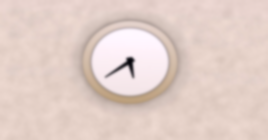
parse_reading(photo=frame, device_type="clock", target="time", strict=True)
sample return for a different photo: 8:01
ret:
5:39
